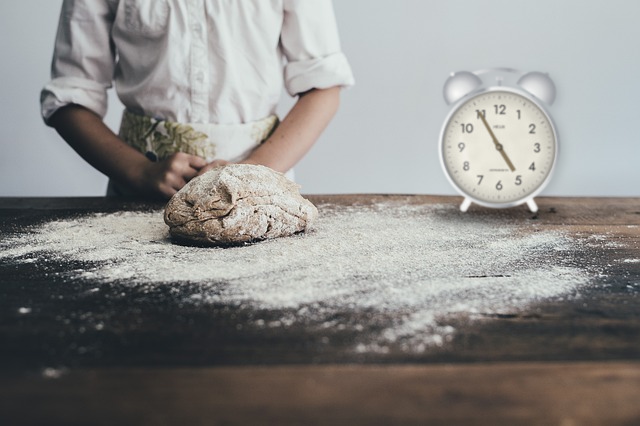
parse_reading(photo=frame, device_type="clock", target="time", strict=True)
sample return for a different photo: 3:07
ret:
4:55
